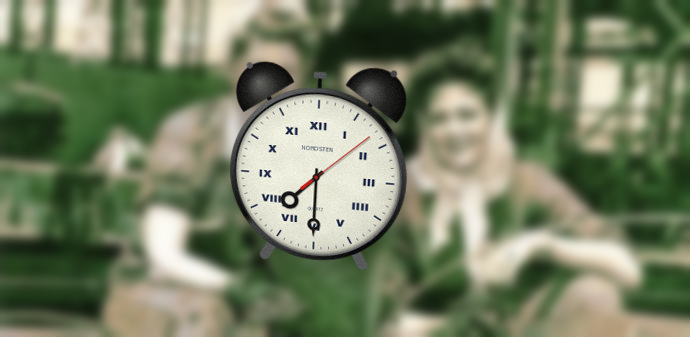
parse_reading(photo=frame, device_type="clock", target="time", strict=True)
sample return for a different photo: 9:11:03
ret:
7:30:08
